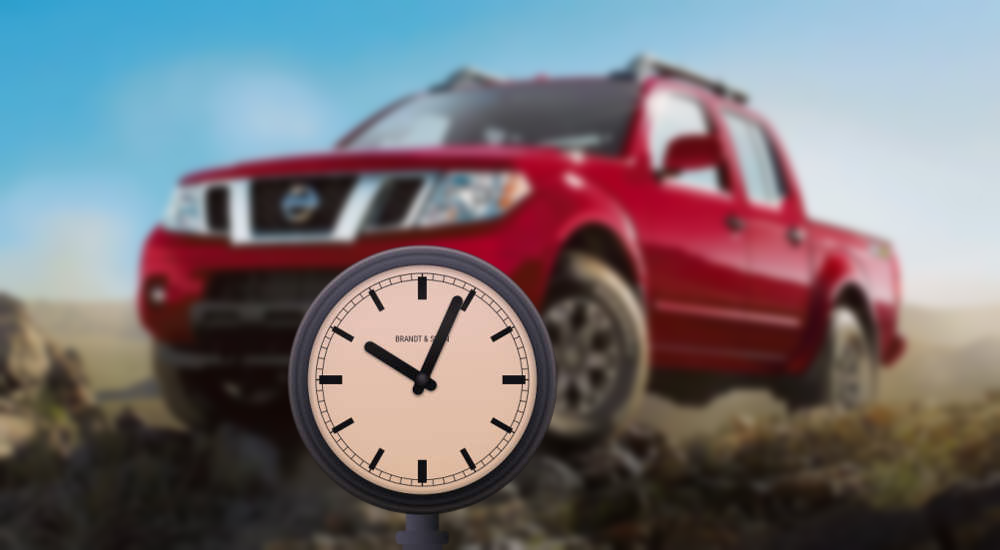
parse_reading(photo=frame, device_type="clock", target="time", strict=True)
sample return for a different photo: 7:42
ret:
10:04
